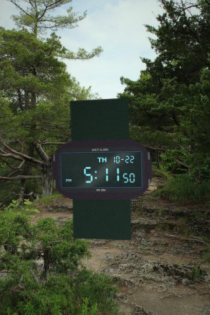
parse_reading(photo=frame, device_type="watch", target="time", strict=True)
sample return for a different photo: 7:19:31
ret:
5:11:50
